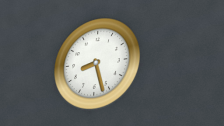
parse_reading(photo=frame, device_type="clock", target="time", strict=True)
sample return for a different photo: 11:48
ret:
8:27
